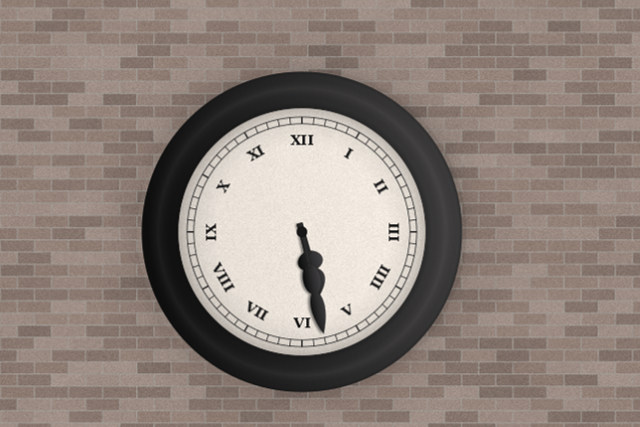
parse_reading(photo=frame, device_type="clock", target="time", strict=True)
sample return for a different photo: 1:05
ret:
5:28
